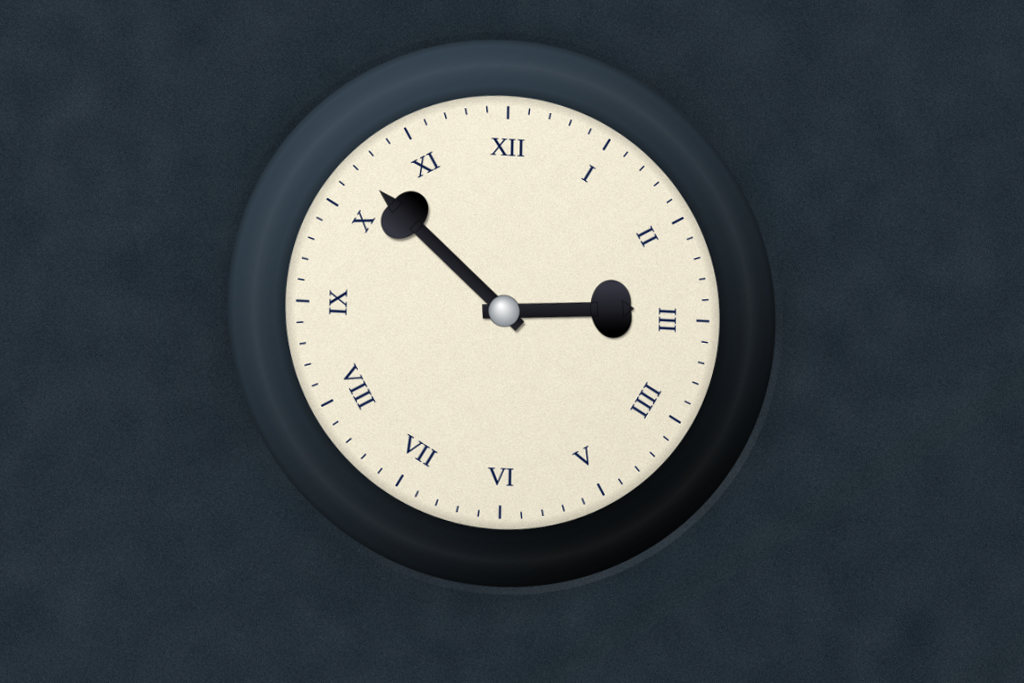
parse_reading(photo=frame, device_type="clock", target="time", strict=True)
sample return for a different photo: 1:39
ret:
2:52
